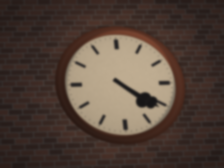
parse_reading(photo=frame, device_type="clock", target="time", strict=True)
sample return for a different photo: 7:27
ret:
4:21
